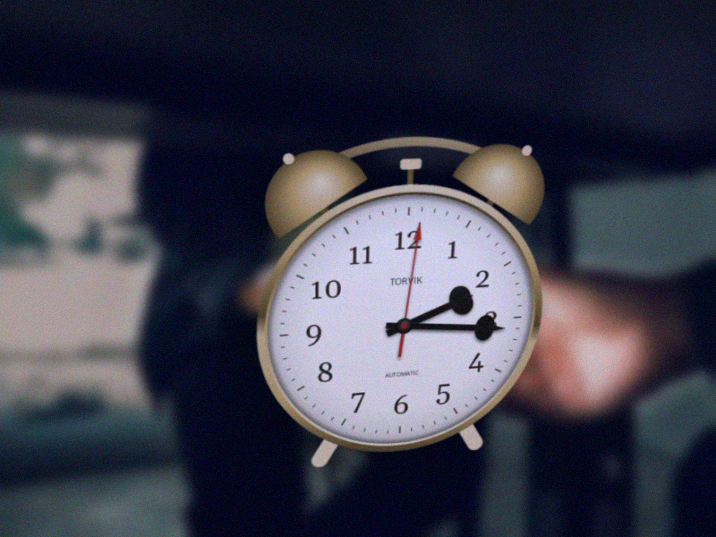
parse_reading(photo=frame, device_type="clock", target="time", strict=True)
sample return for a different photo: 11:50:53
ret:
2:16:01
